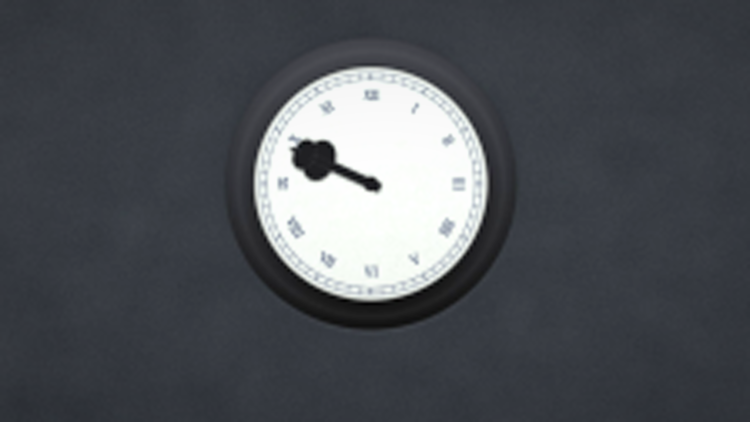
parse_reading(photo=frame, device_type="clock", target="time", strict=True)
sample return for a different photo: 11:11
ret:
9:49
